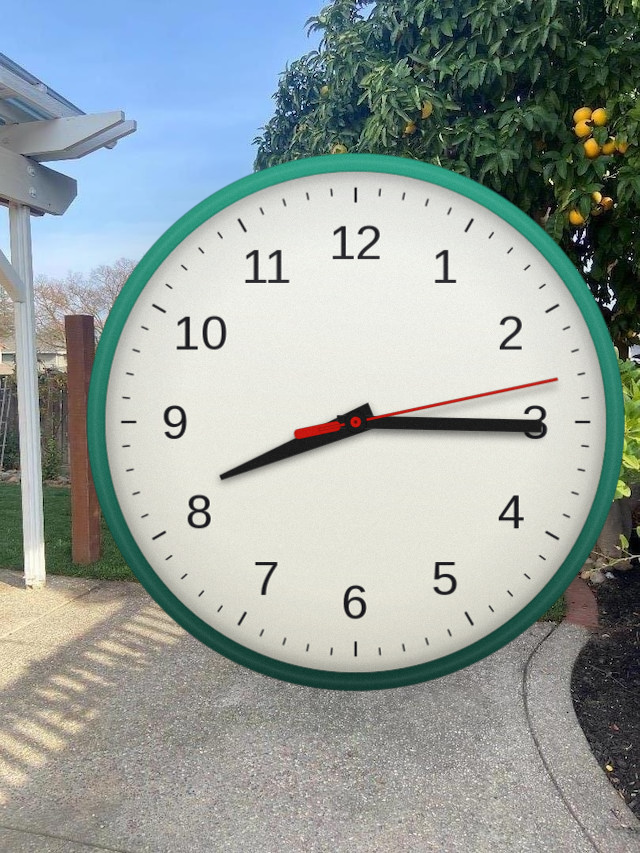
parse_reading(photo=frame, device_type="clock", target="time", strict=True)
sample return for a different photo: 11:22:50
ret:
8:15:13
